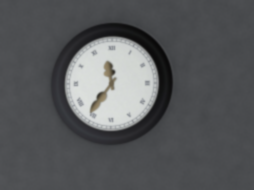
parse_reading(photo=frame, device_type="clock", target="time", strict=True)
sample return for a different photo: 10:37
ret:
11:36
